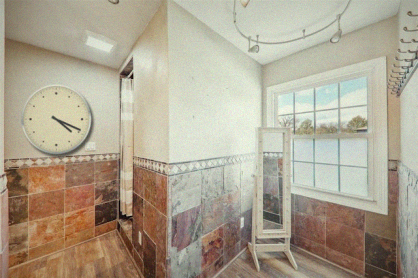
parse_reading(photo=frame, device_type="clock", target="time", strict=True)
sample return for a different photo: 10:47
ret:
4:19
